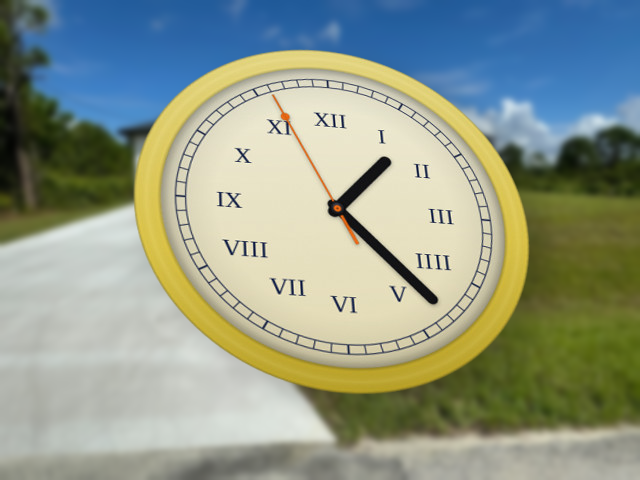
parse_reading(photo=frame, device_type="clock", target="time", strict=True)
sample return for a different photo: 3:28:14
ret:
1:22:56
